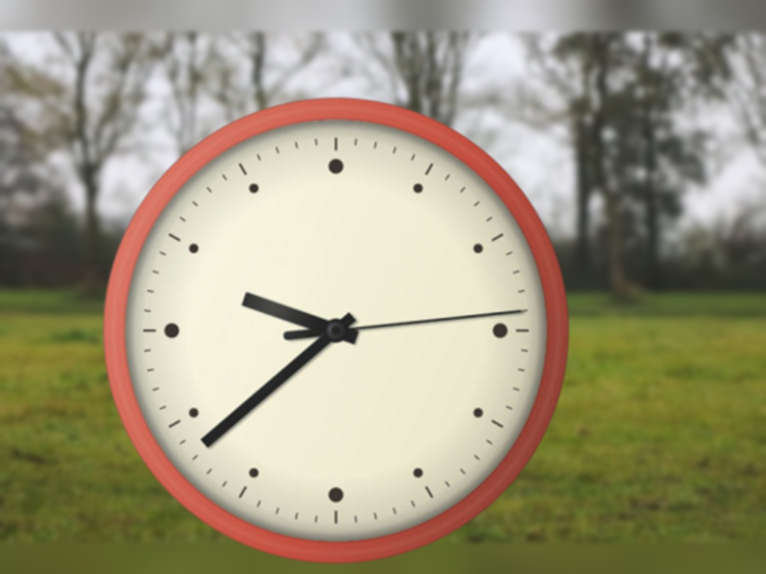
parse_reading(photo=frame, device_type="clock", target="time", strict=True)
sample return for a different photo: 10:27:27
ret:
9:38:14
